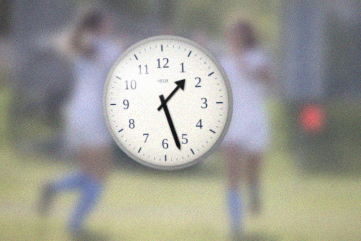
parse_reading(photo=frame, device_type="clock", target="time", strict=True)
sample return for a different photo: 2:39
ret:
1:27
